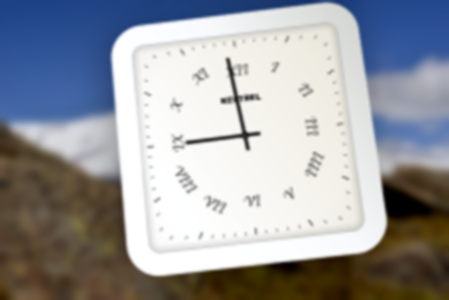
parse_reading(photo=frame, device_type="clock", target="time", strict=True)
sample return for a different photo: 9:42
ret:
8:59
